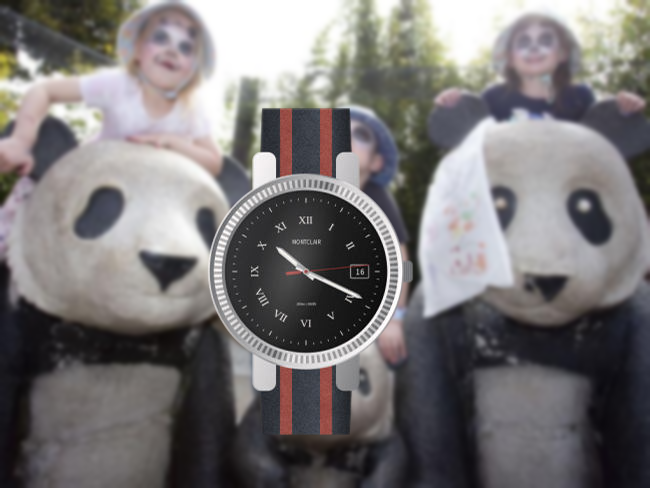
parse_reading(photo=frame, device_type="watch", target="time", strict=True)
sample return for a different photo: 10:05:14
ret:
10:19:14
